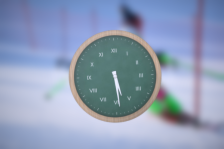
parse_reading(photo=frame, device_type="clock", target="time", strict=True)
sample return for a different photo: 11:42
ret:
5:29
